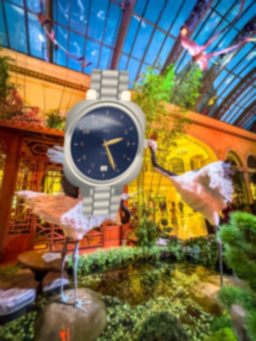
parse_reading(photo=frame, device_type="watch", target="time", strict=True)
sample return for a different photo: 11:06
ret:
2:26
